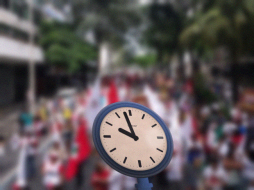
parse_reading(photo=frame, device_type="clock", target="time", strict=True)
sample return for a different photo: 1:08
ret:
9:58
